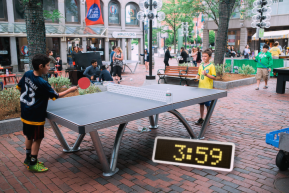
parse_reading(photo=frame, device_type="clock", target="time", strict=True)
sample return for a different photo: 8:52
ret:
3:59
